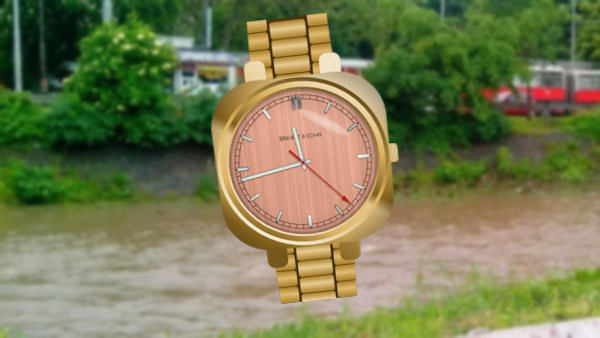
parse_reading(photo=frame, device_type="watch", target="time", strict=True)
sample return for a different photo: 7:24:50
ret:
11:43:23
